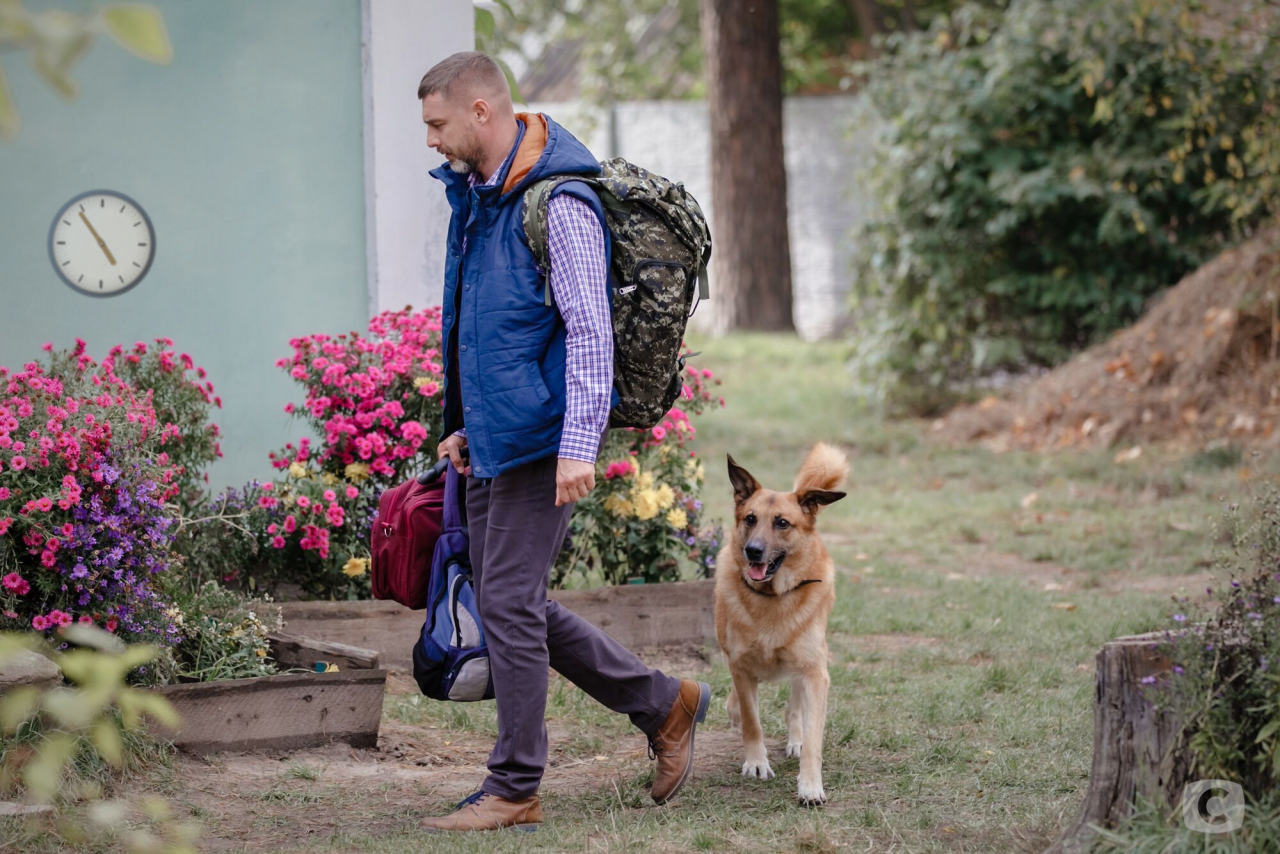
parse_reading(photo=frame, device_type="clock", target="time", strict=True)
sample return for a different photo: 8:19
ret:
4:54
